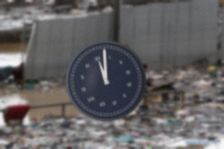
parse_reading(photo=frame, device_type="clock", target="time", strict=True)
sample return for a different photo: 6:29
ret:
12:03
